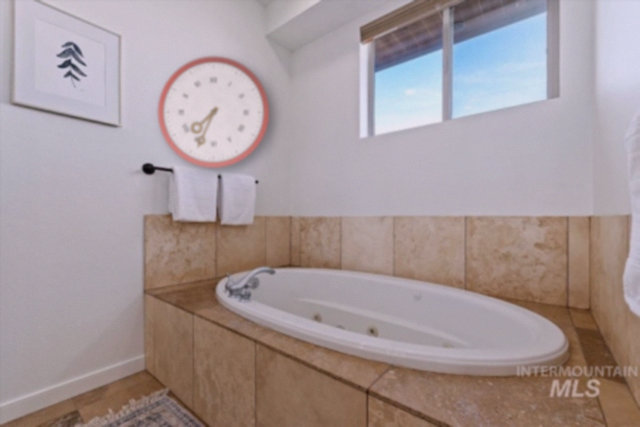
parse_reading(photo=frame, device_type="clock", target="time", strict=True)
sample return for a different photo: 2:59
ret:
7:34
